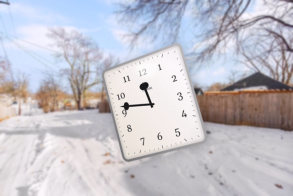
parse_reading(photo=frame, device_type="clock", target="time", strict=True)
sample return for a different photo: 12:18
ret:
11:47
